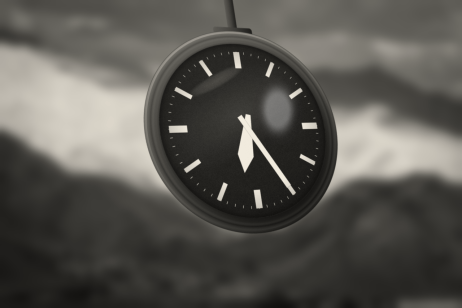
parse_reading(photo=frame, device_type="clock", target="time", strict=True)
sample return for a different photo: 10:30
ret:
6:25
